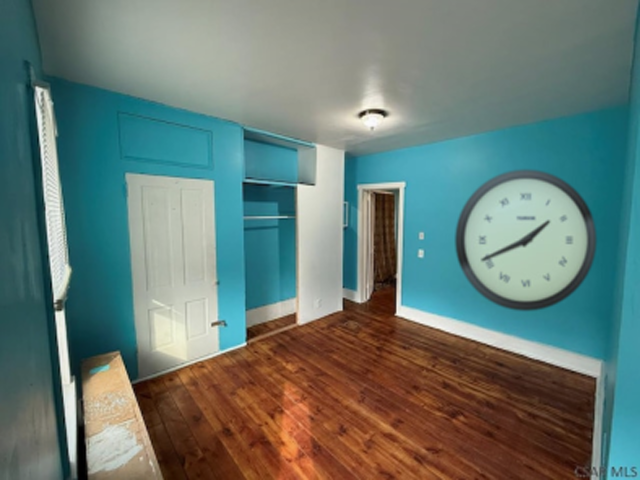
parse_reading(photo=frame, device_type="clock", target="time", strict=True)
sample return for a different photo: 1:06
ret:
1:41
